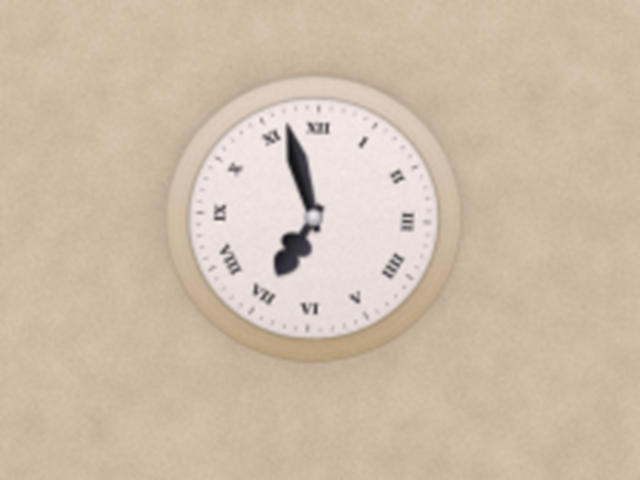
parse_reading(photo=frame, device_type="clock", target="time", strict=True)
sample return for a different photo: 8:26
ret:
6:57
